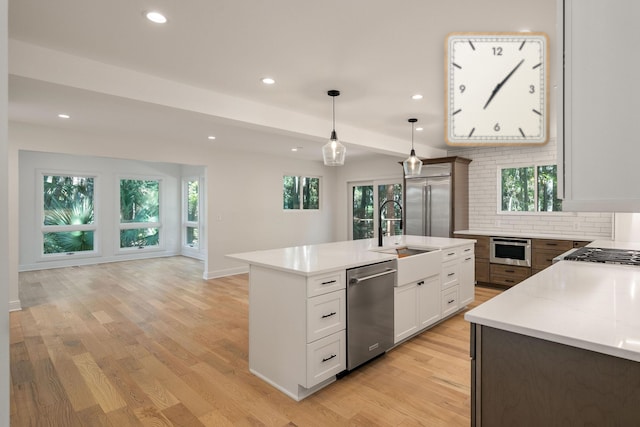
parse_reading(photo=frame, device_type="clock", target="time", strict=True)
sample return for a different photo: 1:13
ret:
7:07
